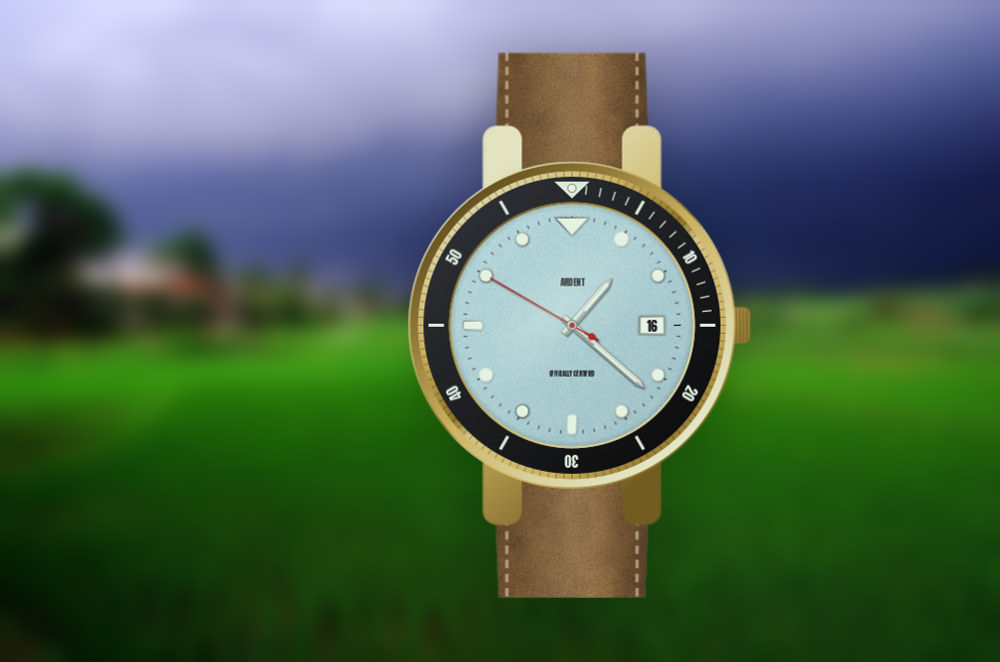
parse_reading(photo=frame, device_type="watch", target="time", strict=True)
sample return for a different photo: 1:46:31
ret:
1:21:50
